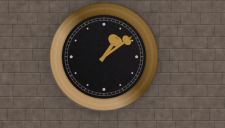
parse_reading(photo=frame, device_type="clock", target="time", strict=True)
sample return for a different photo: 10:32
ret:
1:09
